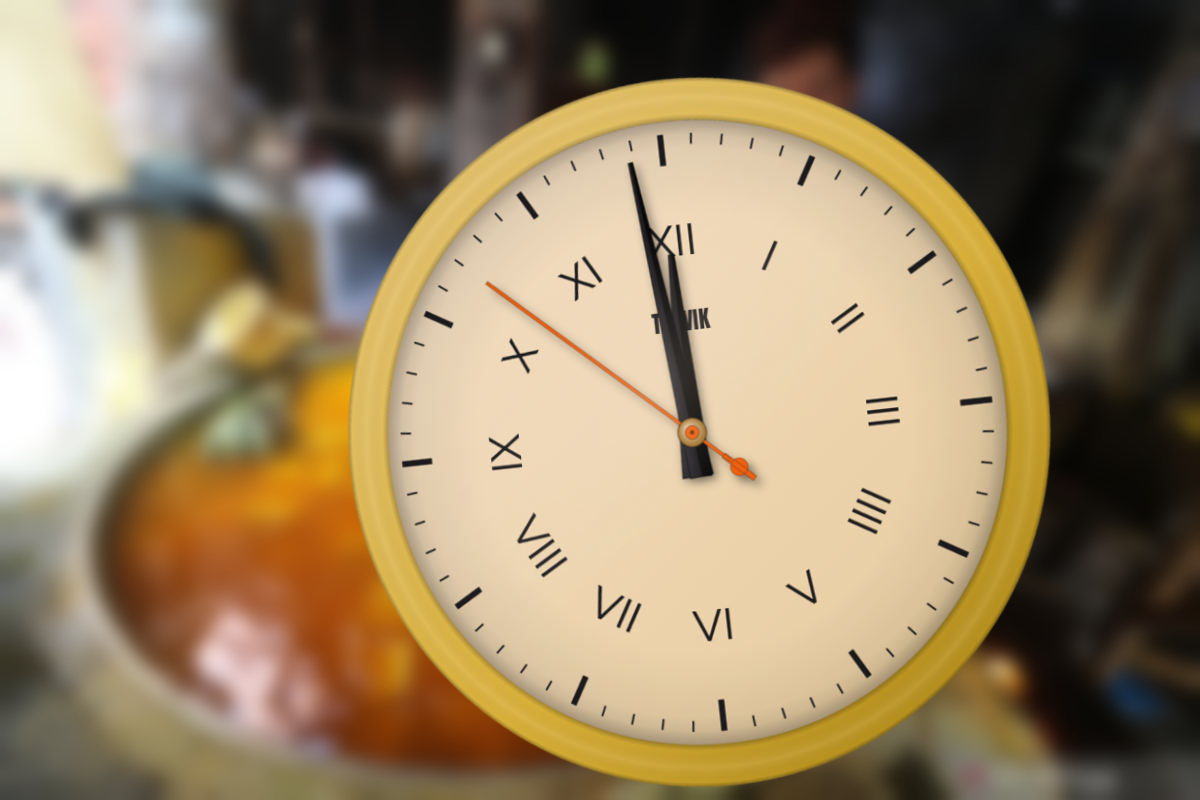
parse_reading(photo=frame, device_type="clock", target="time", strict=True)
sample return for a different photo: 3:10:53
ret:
11:58:52
